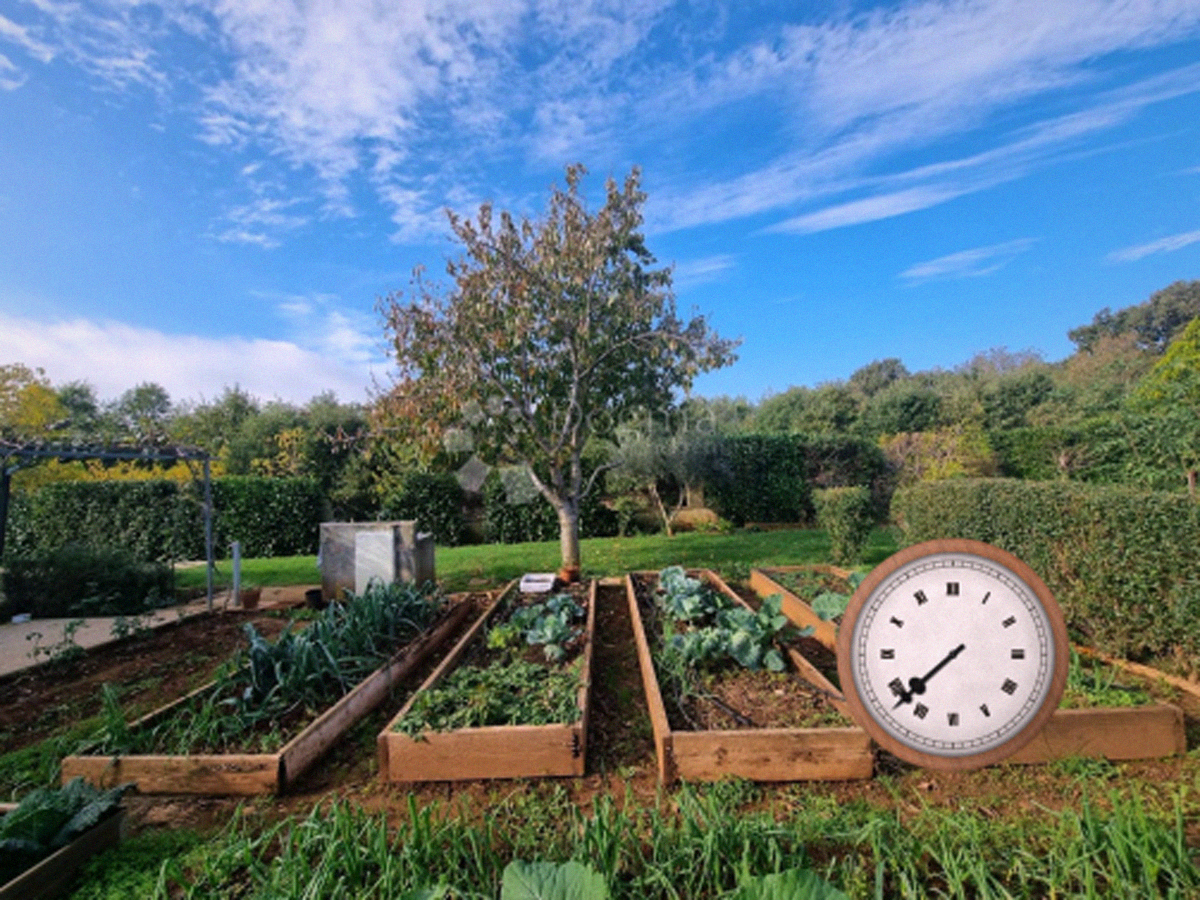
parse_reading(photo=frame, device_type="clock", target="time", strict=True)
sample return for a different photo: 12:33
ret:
7:38
